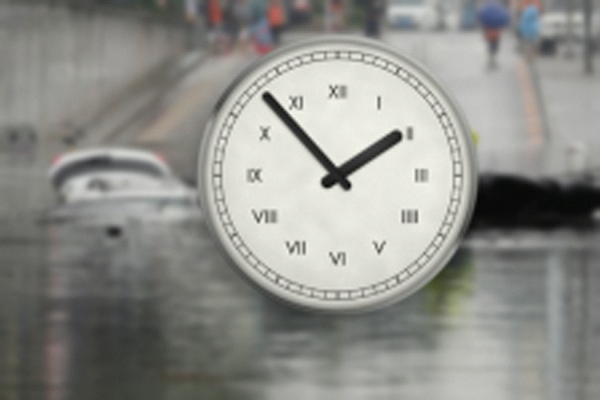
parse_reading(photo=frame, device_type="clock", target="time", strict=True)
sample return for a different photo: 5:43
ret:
1:53
